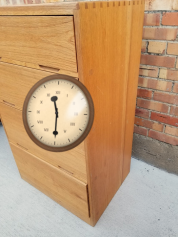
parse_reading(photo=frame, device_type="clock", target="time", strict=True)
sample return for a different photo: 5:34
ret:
11:30
